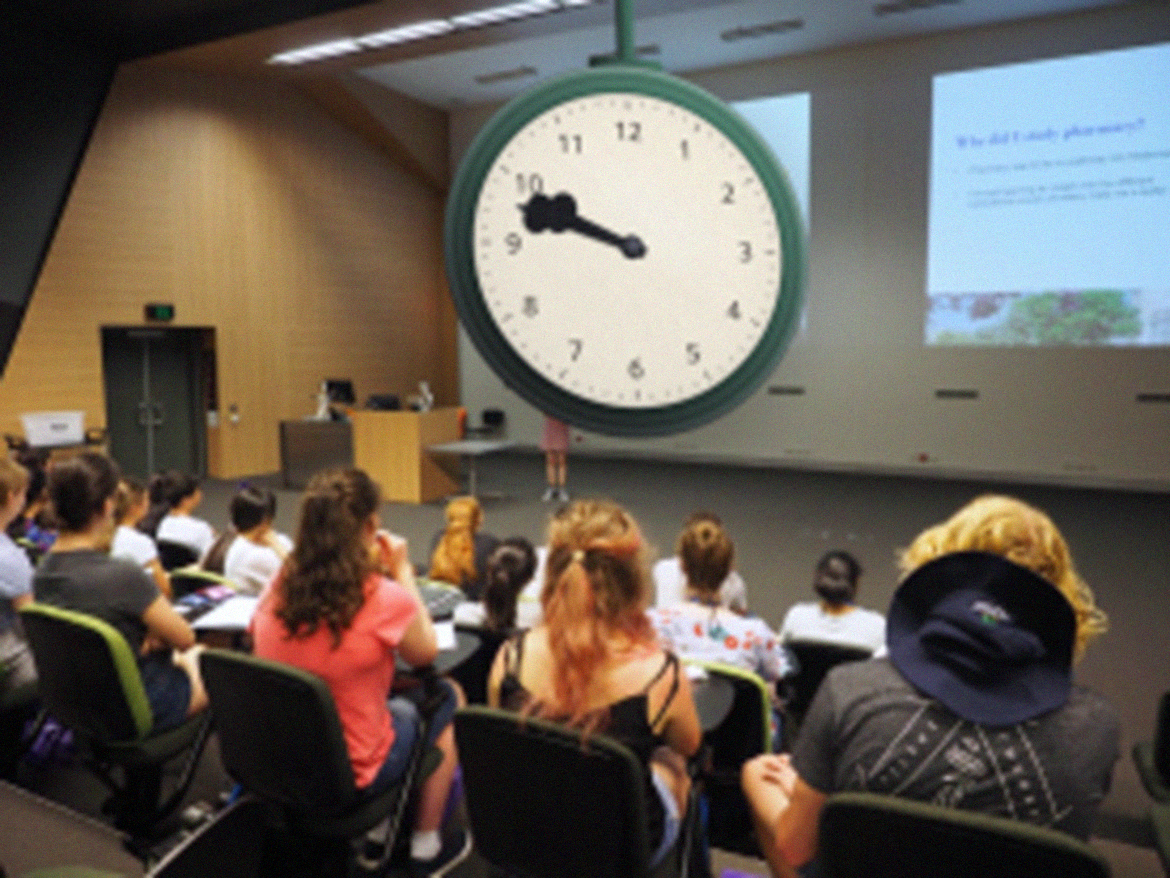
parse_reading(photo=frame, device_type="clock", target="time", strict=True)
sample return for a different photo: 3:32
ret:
9:48
